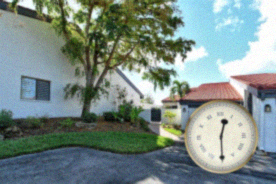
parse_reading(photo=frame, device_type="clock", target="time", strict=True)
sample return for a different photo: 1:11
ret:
12:30
